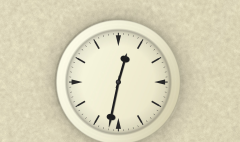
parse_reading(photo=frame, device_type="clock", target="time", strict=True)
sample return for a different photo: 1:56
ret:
12:32
